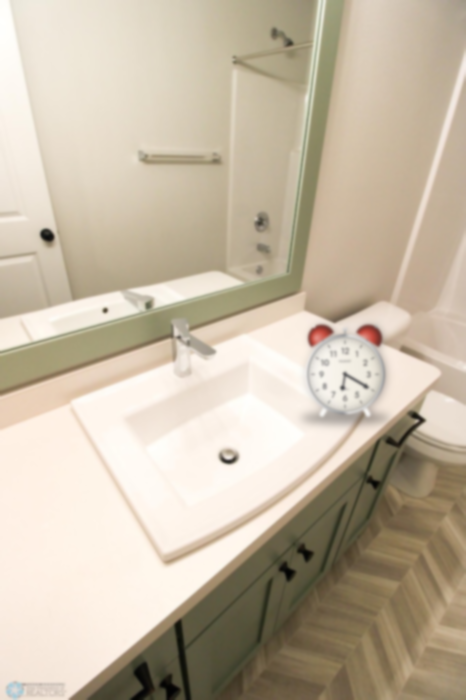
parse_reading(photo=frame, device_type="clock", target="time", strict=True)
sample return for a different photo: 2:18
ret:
6:20
